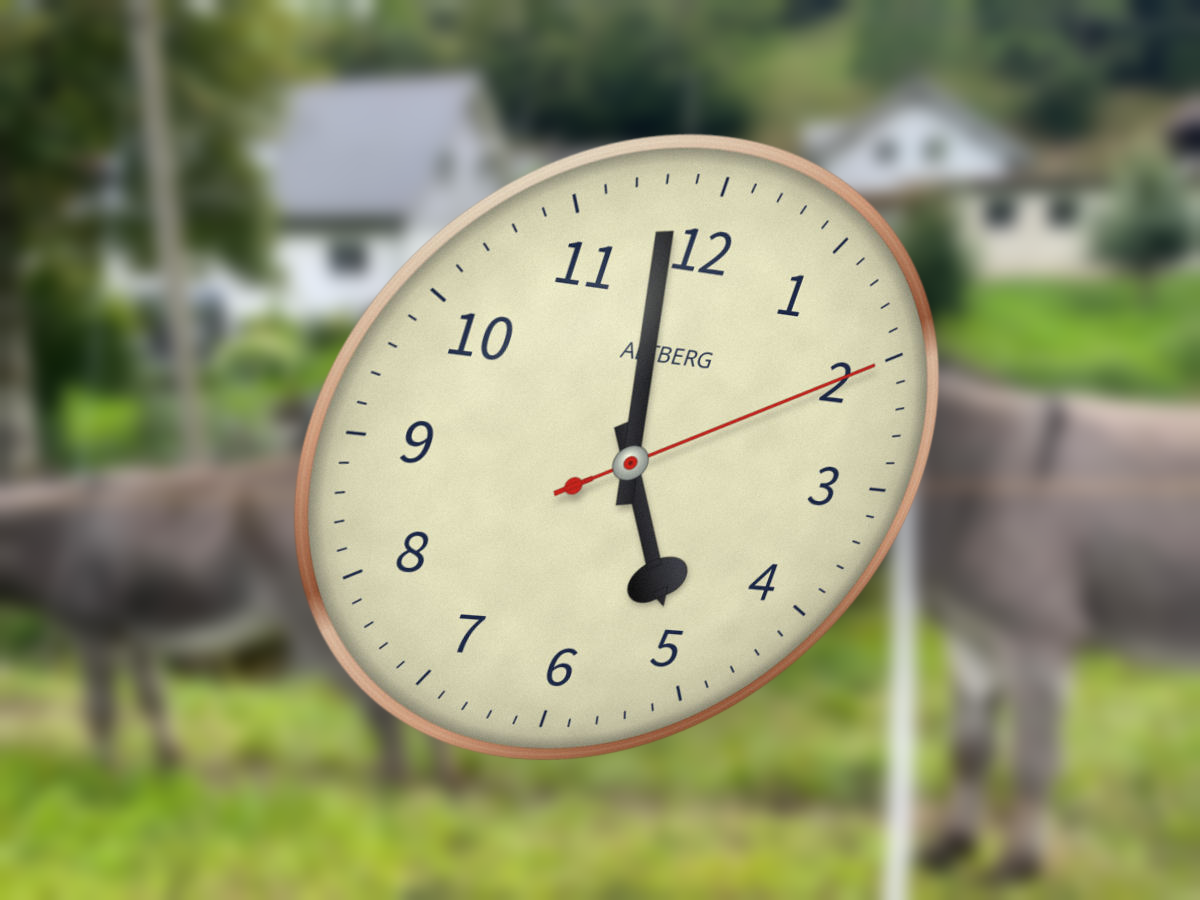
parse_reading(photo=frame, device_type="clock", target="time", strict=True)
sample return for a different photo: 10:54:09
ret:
4:58:10
